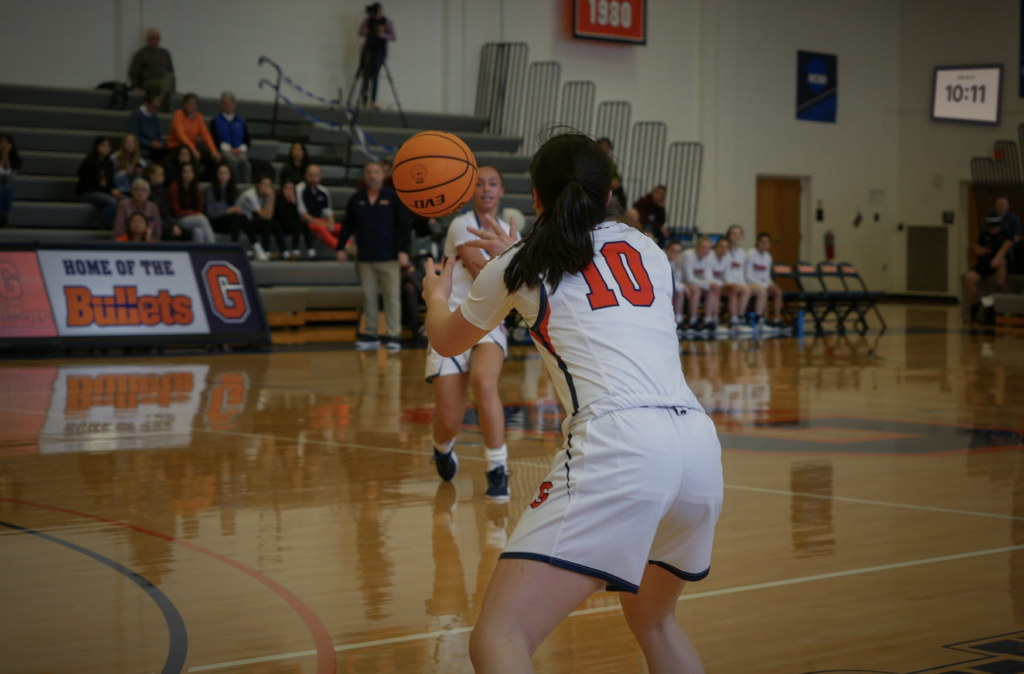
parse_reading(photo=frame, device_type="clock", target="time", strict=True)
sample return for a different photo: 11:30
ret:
10:11
